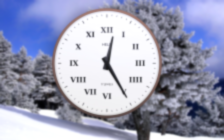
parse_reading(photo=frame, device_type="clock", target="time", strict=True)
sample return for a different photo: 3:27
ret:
12:25
